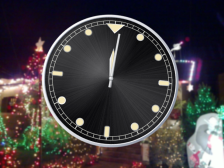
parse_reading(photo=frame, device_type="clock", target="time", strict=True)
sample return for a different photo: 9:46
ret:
12:01
